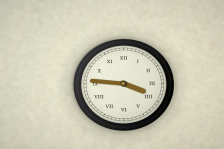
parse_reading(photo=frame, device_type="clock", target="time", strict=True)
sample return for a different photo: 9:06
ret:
3:46
